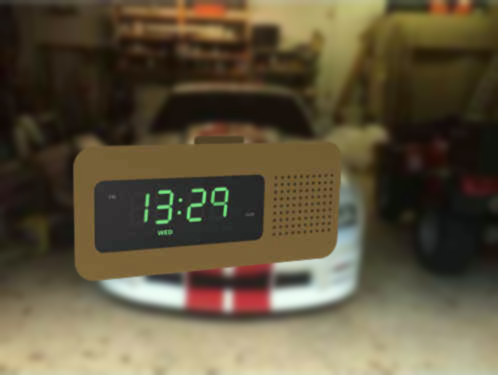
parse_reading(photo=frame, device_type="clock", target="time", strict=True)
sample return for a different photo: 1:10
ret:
13:29
